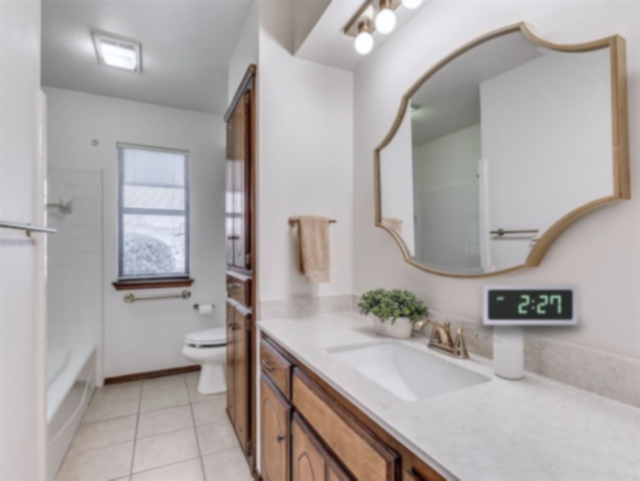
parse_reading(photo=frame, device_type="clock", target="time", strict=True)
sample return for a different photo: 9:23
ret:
2:27
